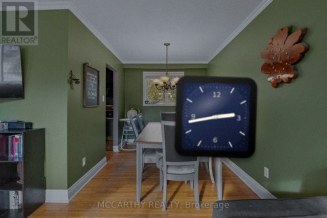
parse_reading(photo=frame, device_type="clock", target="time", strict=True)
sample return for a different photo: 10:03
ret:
2:43
